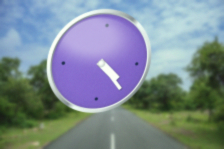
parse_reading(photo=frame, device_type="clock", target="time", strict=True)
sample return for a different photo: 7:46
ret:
4:23
